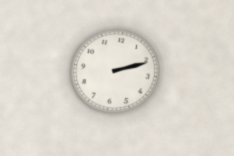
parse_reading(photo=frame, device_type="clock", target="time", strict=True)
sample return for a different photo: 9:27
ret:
2:11
